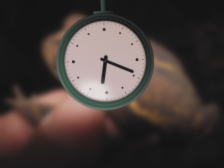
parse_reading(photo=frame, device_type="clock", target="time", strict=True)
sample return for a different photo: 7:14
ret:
6:19
